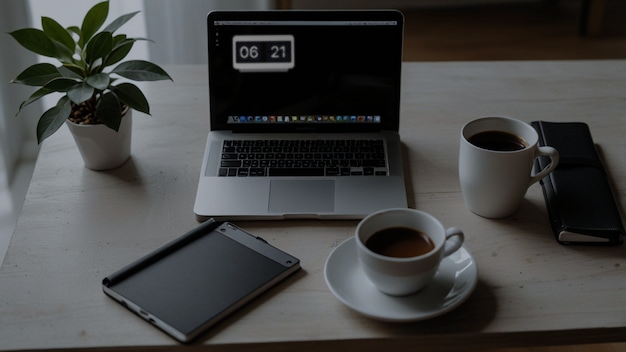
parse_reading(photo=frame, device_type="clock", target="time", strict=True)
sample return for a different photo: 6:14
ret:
6:21
